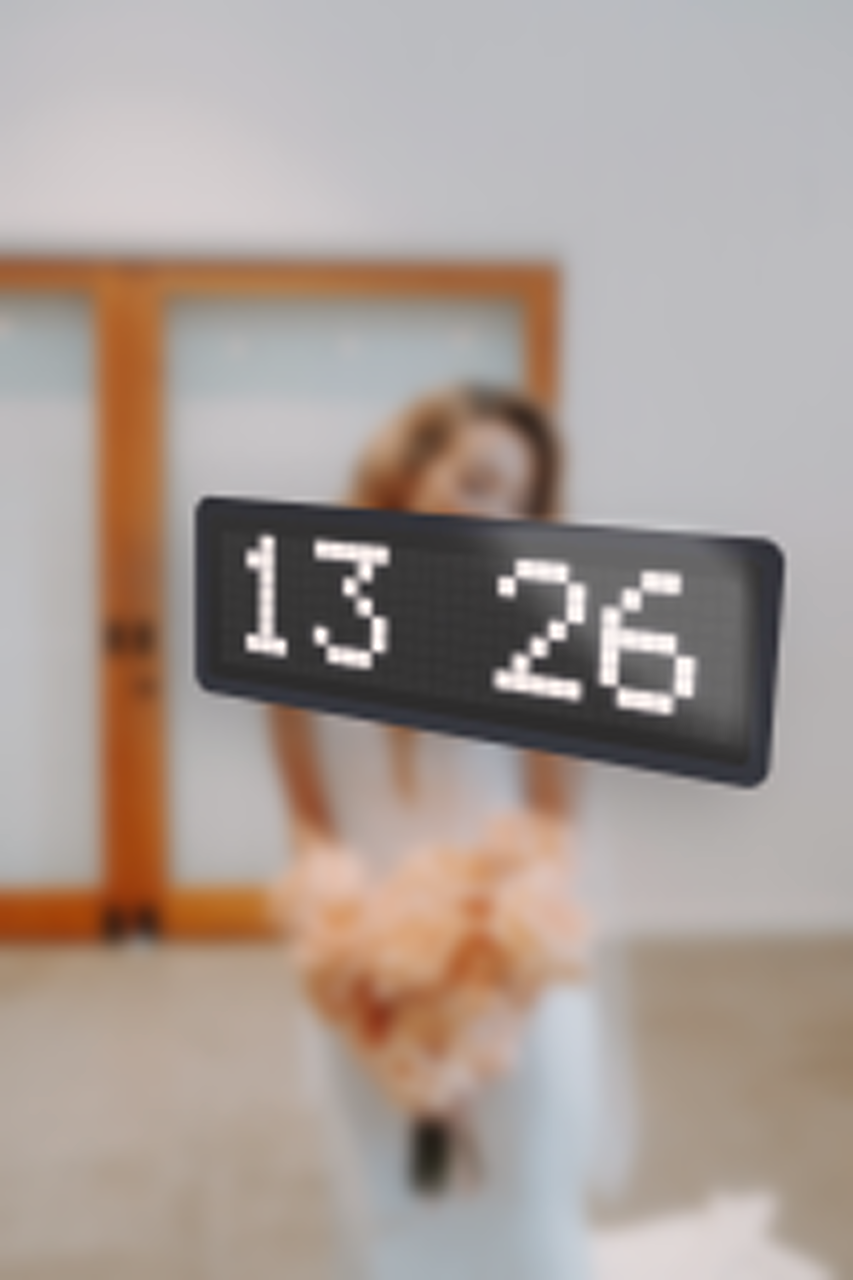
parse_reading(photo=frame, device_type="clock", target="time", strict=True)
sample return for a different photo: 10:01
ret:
13:26
